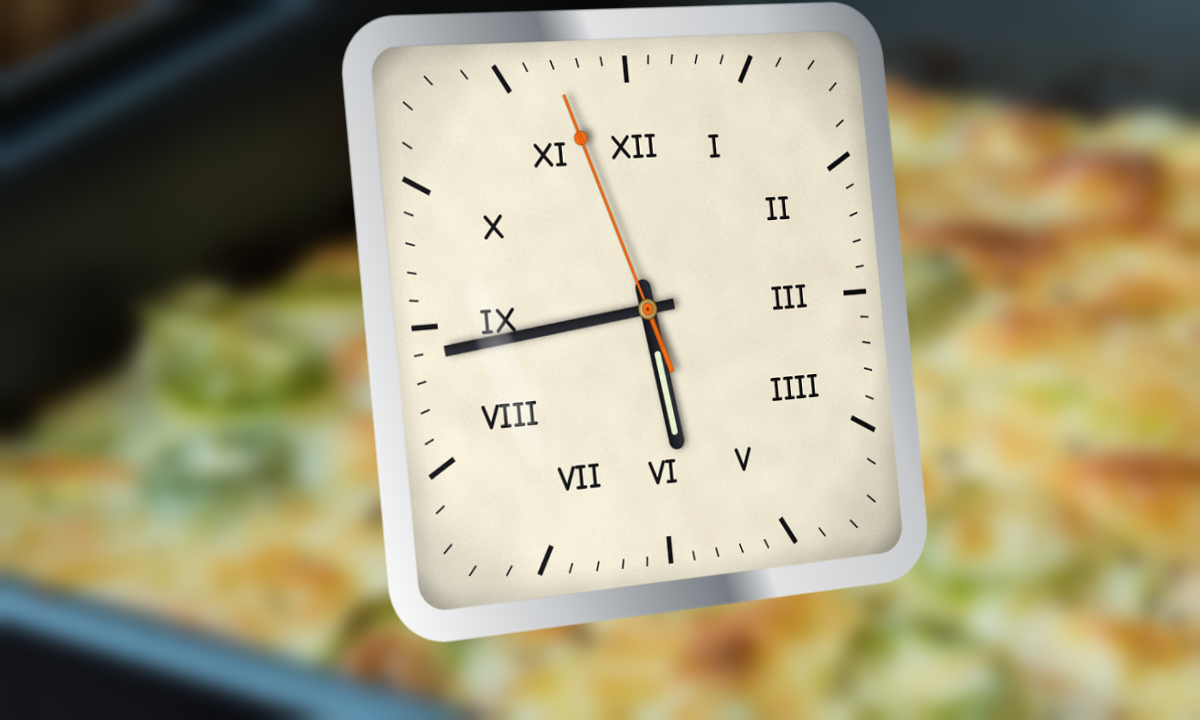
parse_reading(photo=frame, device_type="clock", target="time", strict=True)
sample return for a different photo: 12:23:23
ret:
5:43:57
